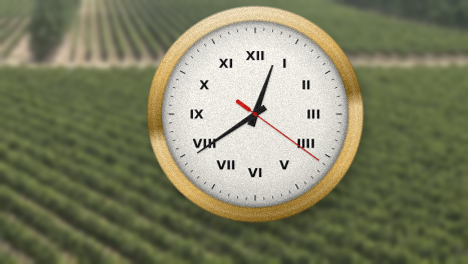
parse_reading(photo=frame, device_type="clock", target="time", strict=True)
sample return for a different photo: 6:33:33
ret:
12:39:21
